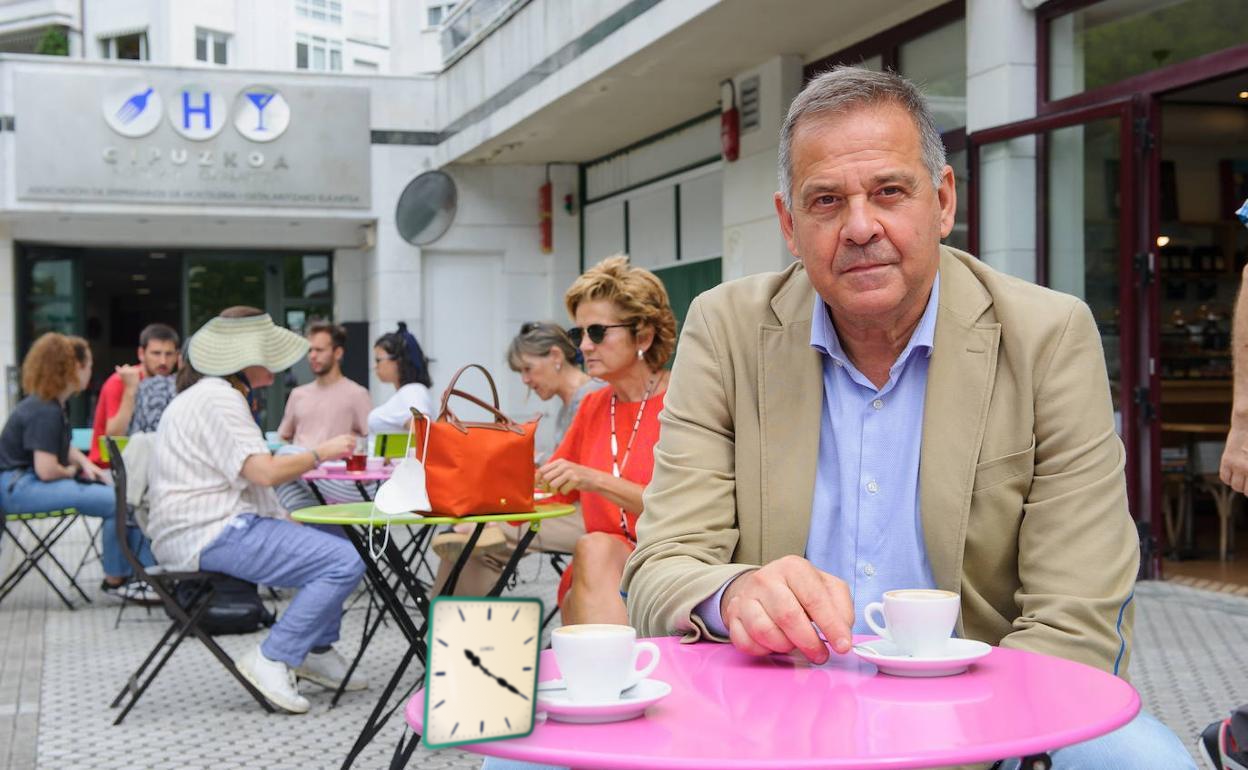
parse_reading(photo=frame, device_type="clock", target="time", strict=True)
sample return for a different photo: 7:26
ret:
10:20
